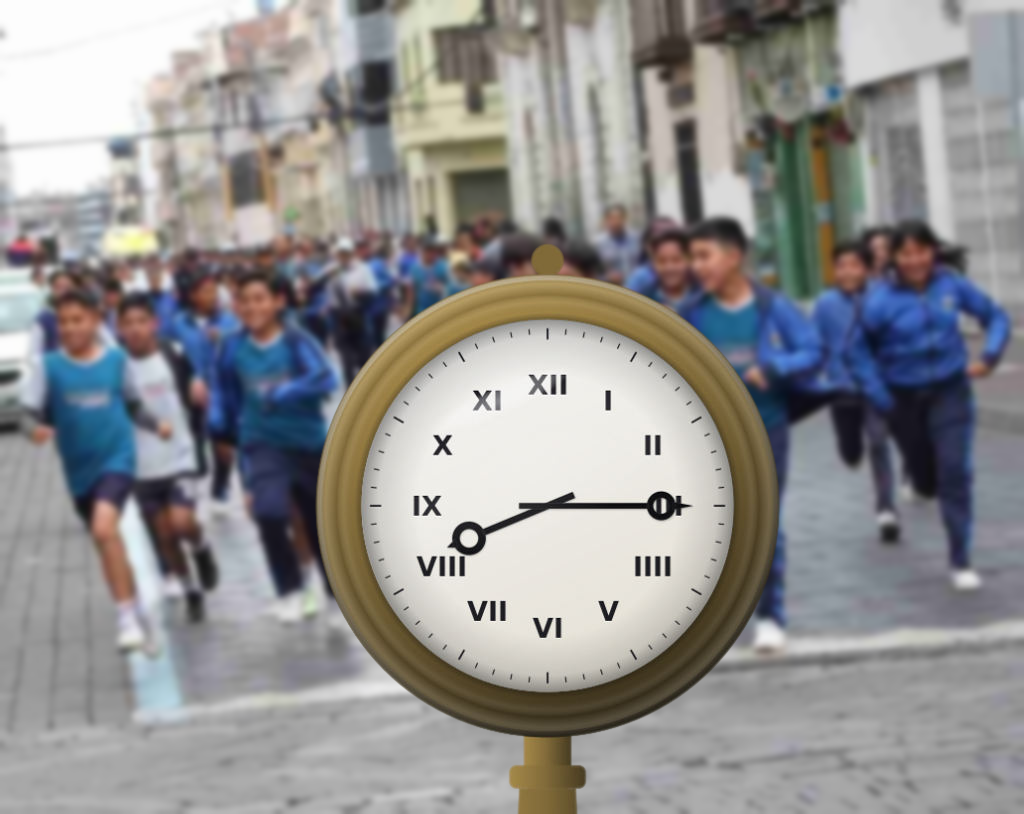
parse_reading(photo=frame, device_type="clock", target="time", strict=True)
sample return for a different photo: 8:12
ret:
8:15
